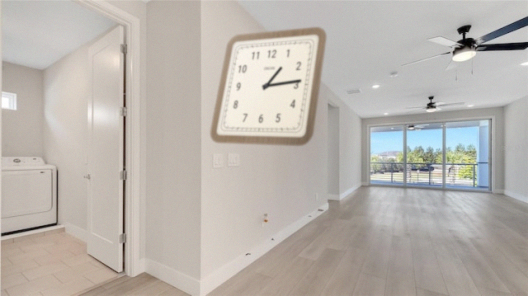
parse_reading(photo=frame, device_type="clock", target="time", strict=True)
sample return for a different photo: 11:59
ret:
1:14
